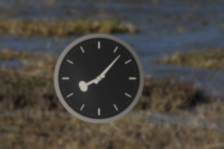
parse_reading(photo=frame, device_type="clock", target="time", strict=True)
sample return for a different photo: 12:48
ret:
8:07
